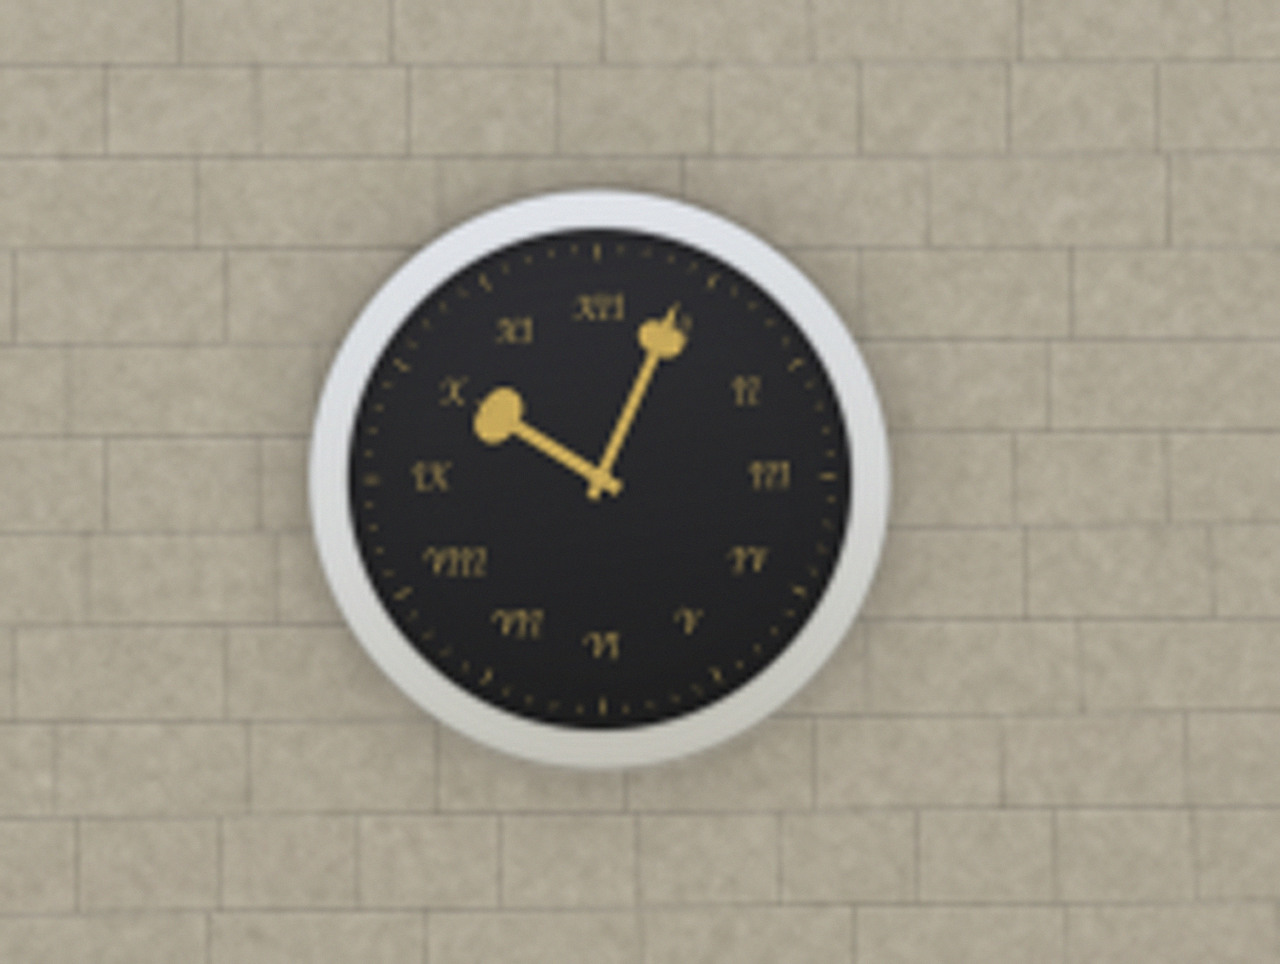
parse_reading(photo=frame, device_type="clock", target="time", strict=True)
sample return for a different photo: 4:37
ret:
10:04
